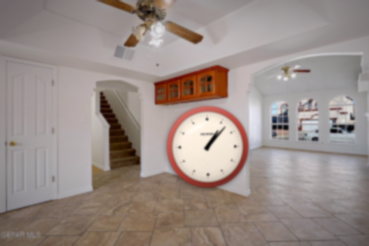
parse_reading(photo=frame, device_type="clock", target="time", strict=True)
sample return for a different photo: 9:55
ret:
1:07
